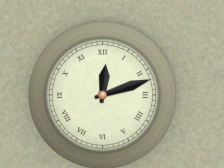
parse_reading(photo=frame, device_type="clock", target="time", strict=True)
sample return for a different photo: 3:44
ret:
12:12
